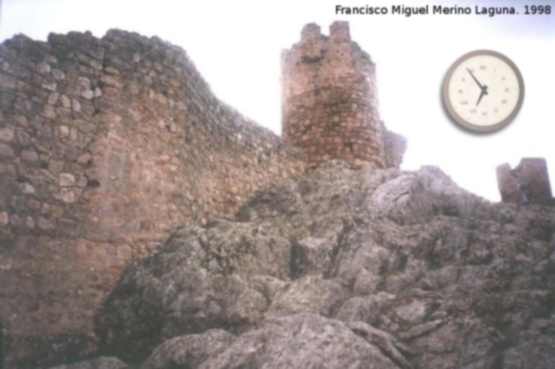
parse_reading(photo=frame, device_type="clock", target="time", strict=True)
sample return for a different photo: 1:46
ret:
6:54
